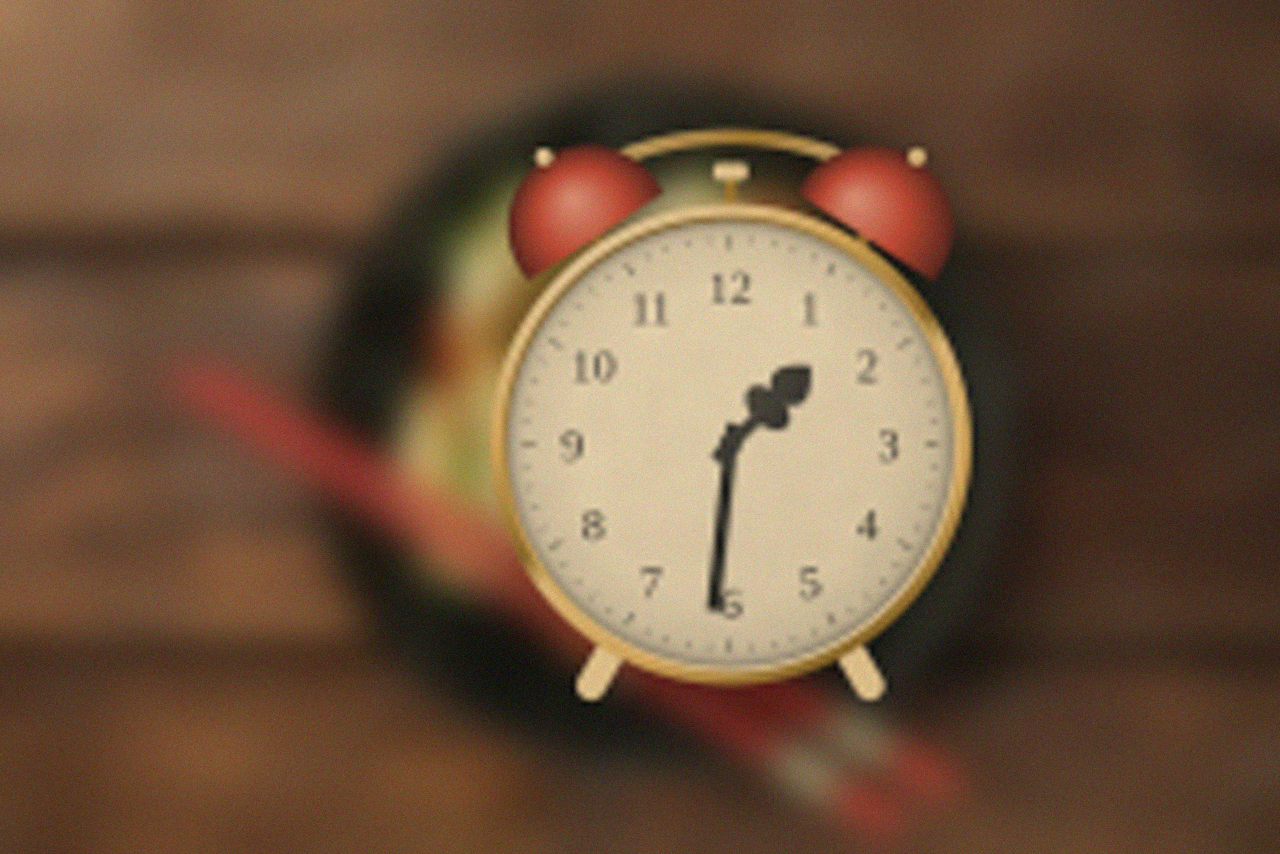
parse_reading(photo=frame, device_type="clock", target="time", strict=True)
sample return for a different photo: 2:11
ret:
1:31
